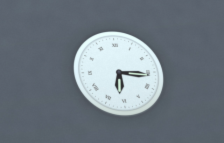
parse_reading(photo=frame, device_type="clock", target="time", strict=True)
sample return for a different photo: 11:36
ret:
6:16
